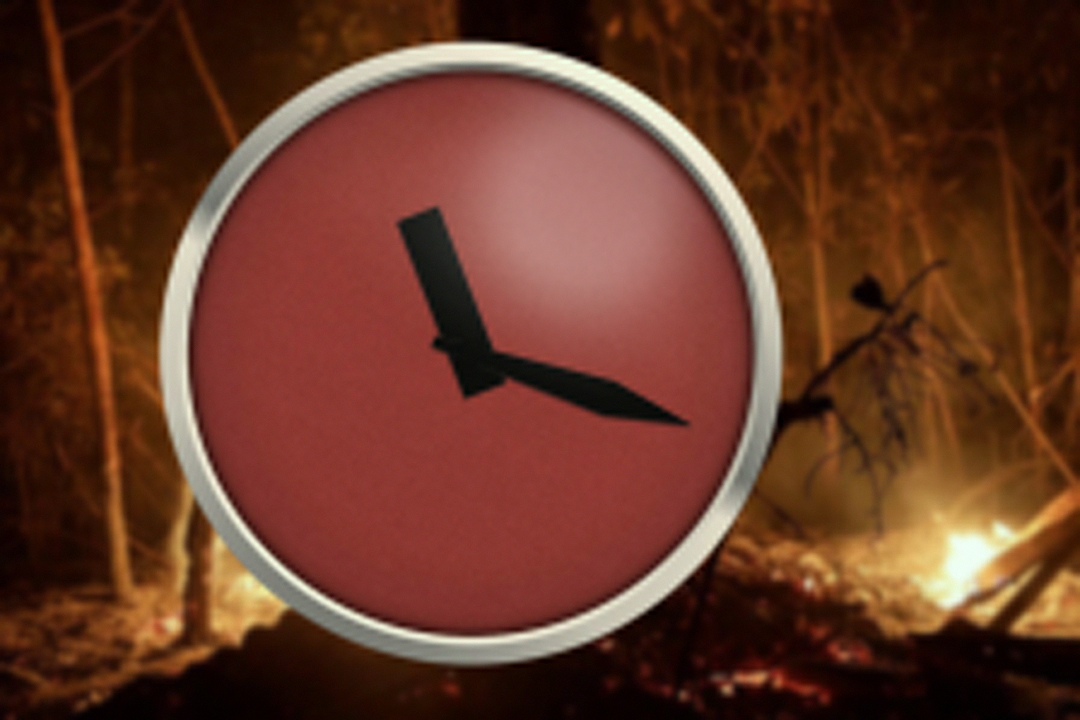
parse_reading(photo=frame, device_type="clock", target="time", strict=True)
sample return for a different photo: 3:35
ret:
11:18
